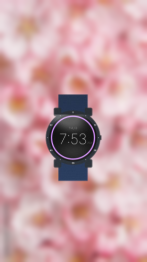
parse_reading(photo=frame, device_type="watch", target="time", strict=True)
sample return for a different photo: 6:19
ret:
7:53
